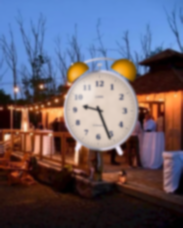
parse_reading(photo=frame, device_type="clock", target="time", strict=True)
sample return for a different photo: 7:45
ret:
9:26
